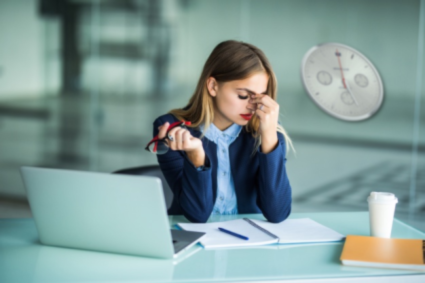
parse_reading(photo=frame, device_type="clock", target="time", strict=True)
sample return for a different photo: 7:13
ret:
5:27
